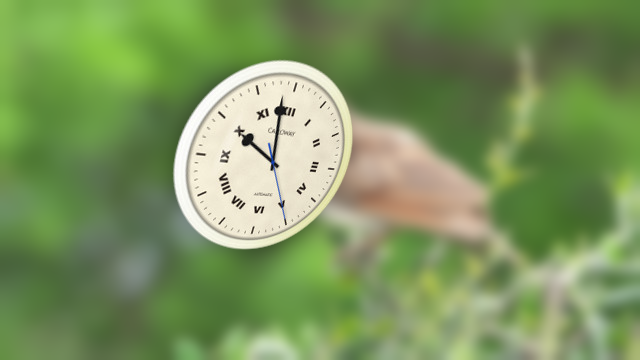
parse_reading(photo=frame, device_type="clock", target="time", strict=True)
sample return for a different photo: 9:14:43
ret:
9:58:25
